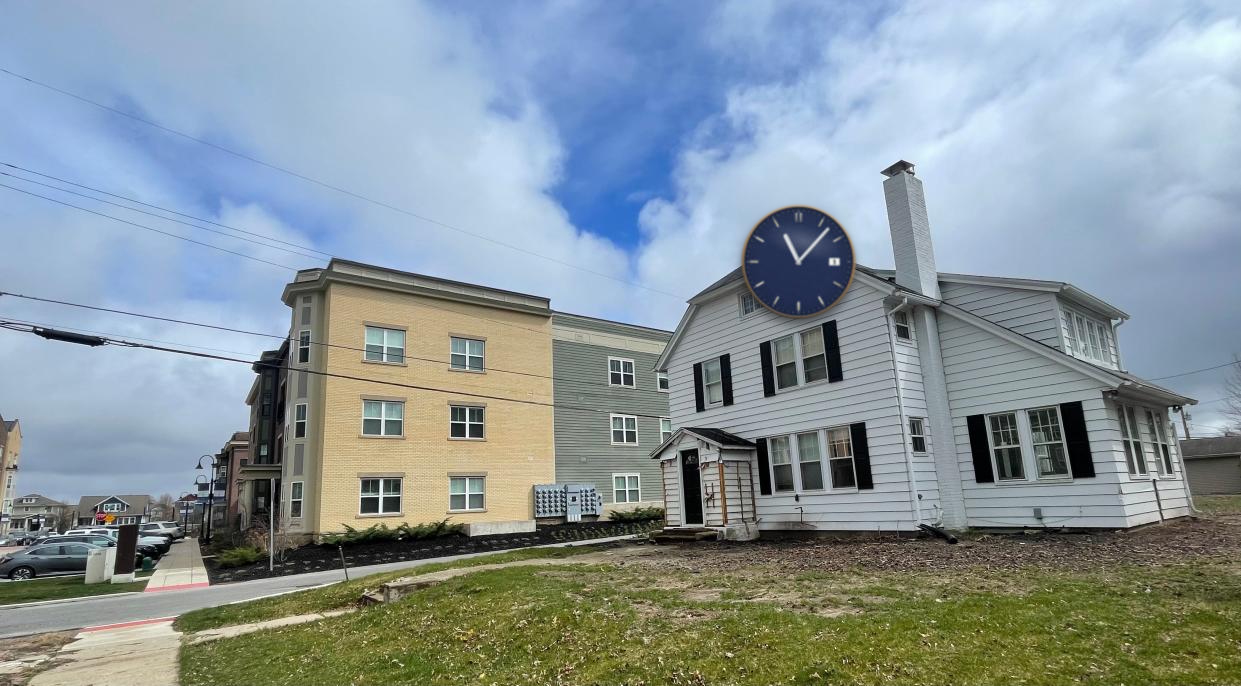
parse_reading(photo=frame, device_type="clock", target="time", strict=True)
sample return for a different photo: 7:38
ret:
11:07
